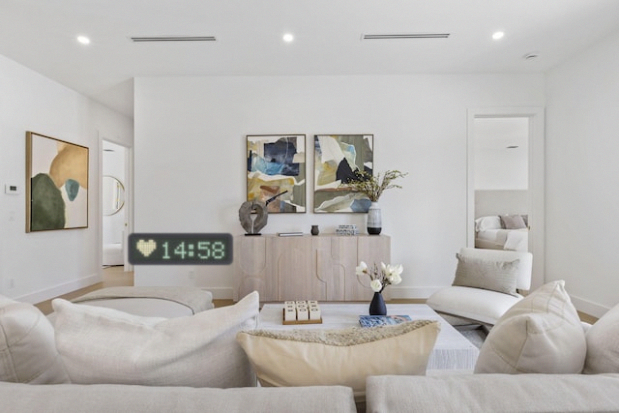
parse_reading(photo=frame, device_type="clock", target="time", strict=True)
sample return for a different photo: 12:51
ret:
14:58
